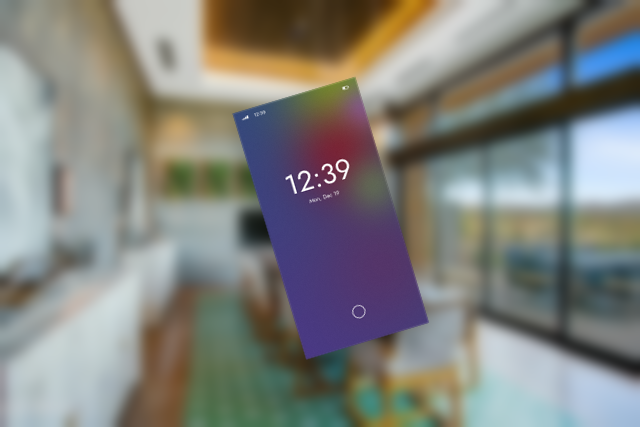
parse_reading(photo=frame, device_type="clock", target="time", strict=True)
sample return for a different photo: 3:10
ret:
12:39
